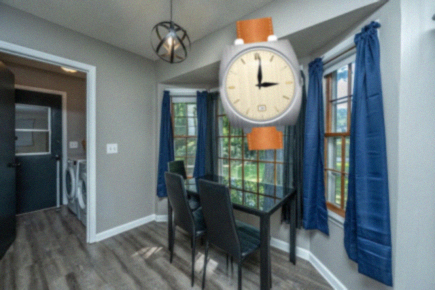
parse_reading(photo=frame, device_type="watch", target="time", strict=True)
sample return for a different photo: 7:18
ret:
3:01
